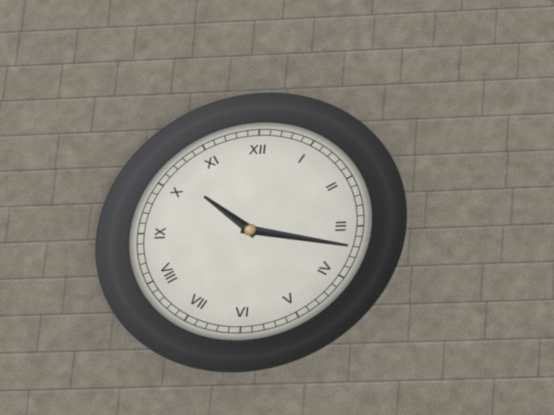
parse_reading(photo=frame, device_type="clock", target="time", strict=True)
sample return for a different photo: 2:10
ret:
10:17
